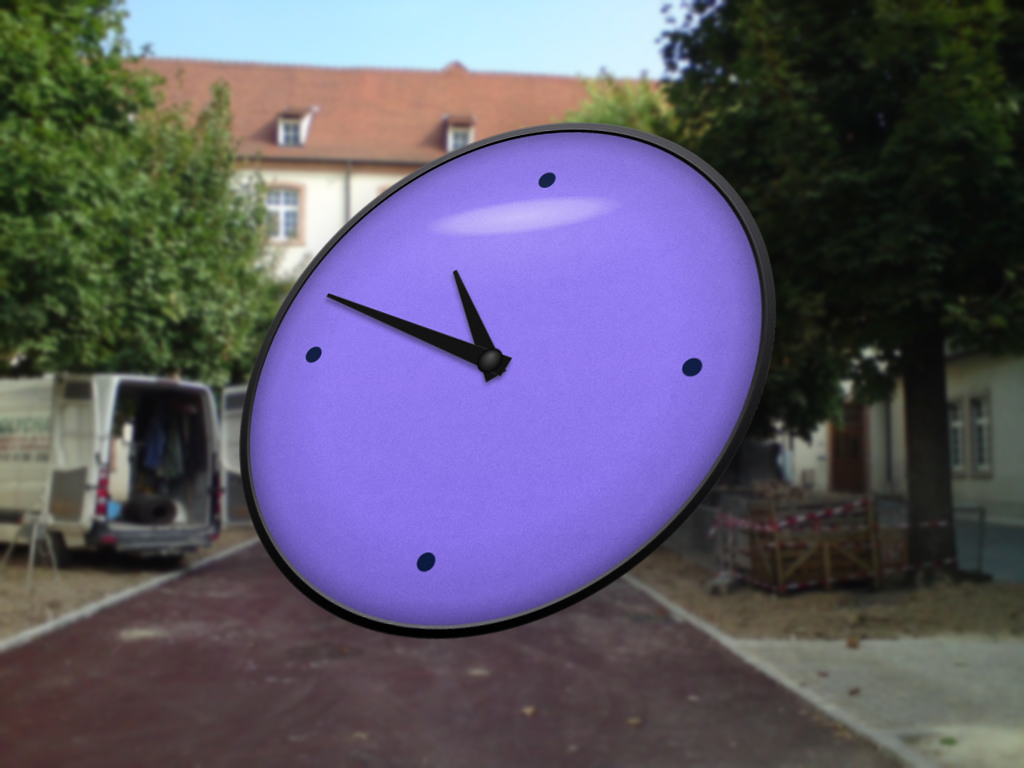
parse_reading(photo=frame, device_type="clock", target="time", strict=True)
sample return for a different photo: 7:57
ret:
10:48
